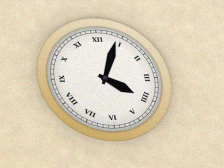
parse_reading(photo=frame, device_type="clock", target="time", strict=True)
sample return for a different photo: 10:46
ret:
4:04
